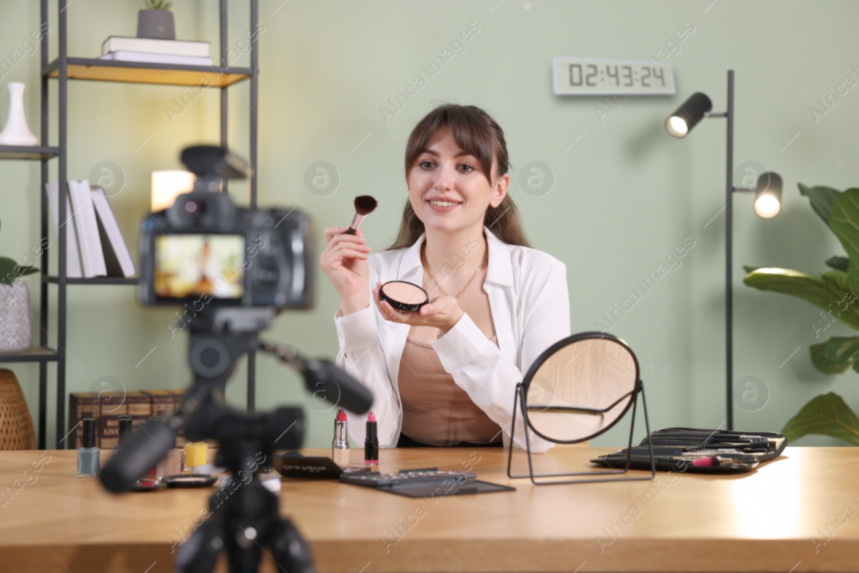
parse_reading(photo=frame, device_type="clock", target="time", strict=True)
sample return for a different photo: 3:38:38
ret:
2:43:24
